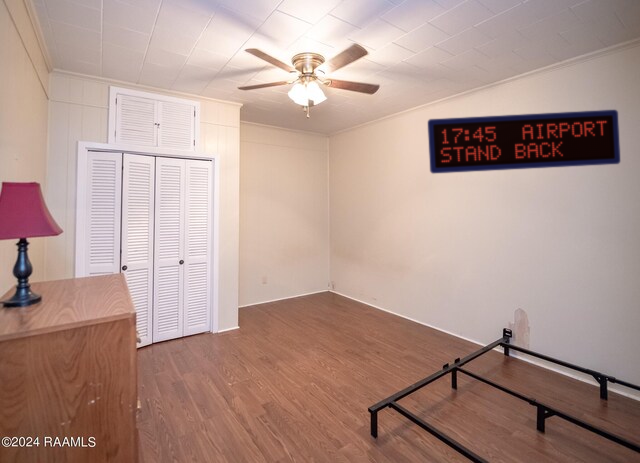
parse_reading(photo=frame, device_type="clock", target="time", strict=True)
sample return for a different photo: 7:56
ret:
17:45
